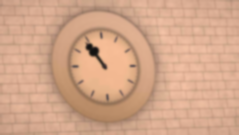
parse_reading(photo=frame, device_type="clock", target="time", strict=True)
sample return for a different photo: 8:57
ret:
10:54
